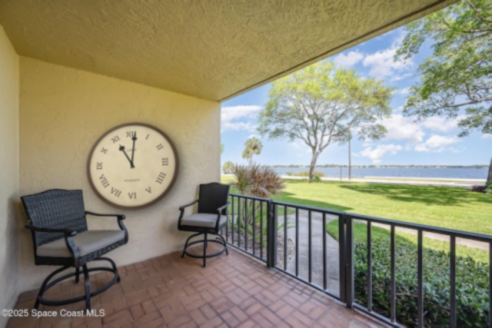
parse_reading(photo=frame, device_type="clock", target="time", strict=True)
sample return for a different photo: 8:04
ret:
11:01
